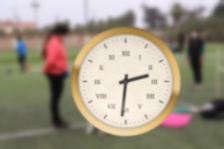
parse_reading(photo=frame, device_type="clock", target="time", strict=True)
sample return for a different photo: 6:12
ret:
2:31
